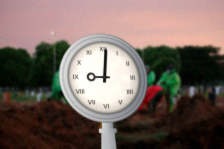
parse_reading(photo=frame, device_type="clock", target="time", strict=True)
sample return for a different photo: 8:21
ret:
9:01
